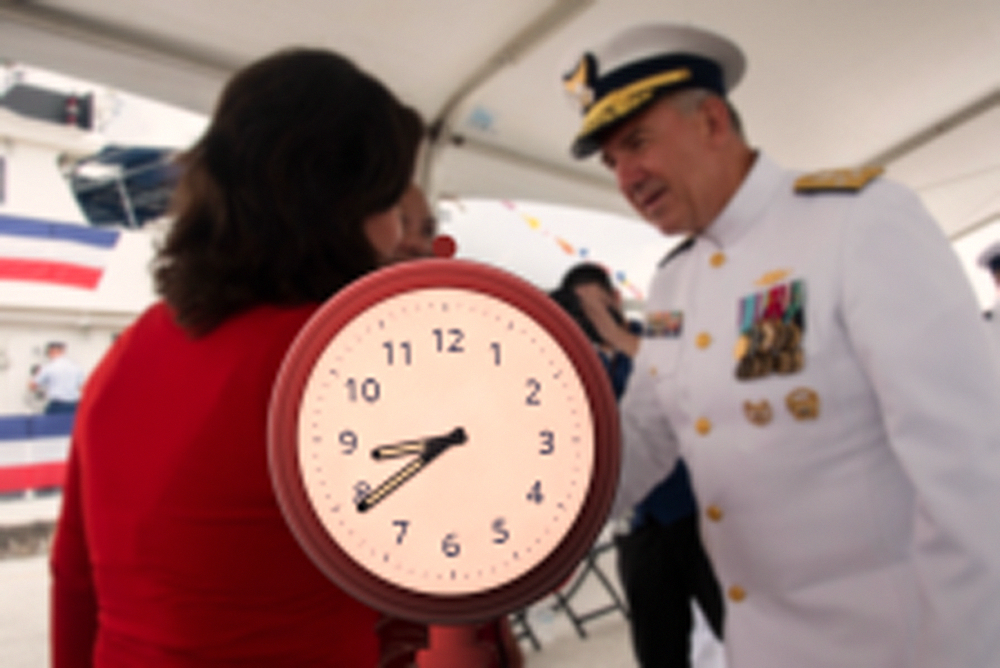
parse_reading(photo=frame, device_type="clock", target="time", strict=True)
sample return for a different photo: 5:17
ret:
8:39
